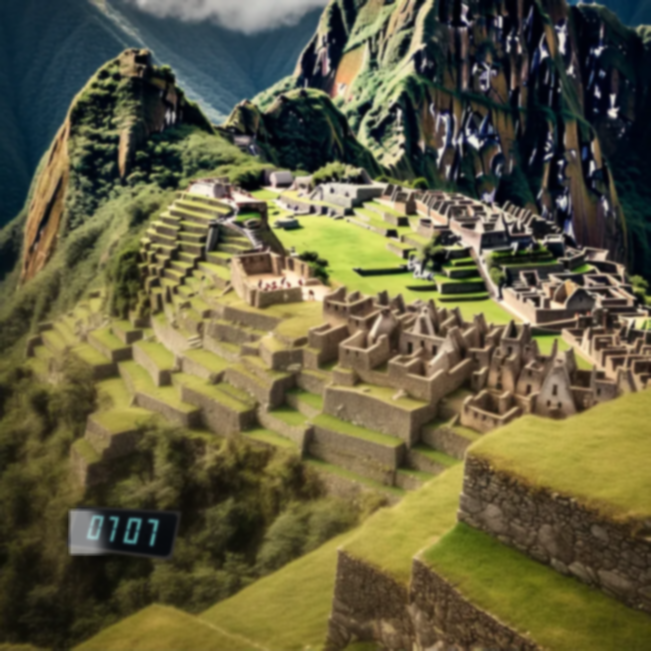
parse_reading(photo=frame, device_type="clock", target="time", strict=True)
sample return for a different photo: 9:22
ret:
7:07
